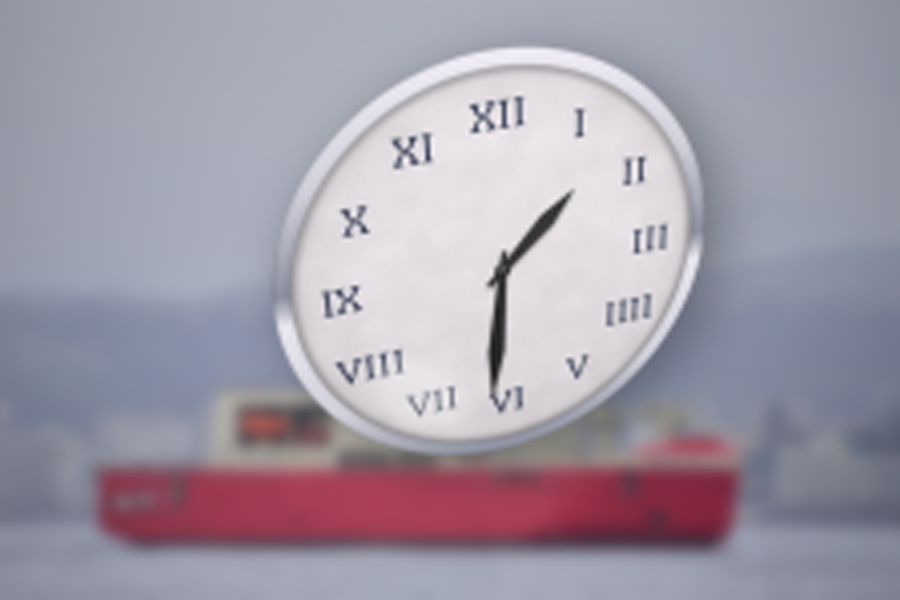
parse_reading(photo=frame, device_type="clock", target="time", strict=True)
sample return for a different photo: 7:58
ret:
1:31
